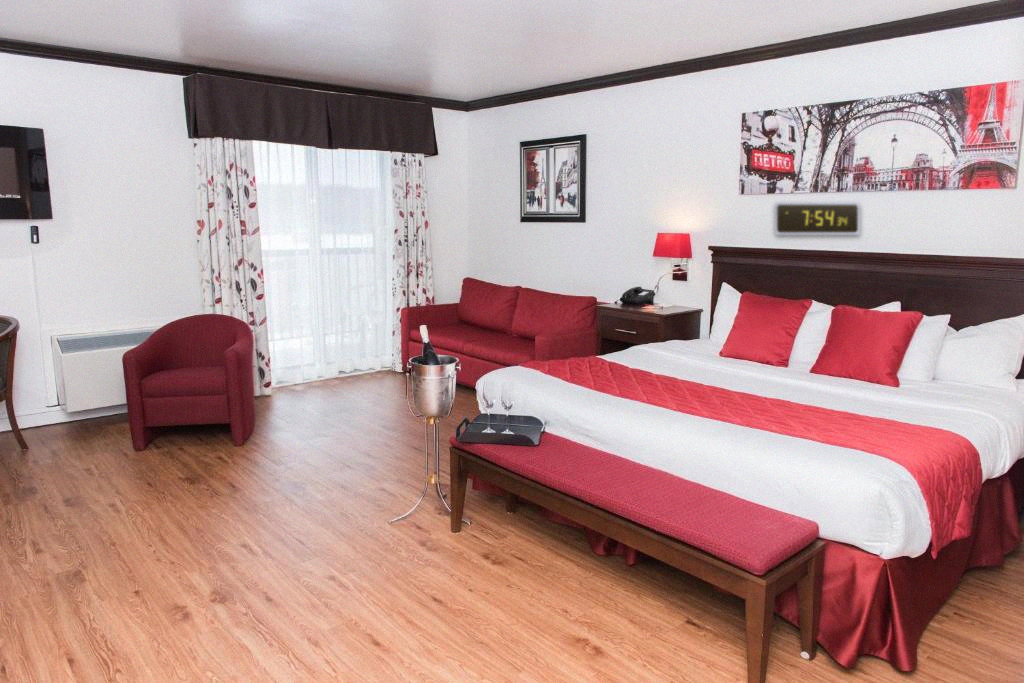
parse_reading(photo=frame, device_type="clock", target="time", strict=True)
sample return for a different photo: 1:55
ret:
7:54
